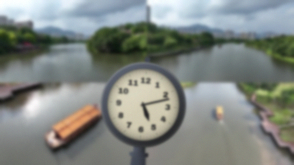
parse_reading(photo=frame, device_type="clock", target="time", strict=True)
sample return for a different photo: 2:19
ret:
5:12
